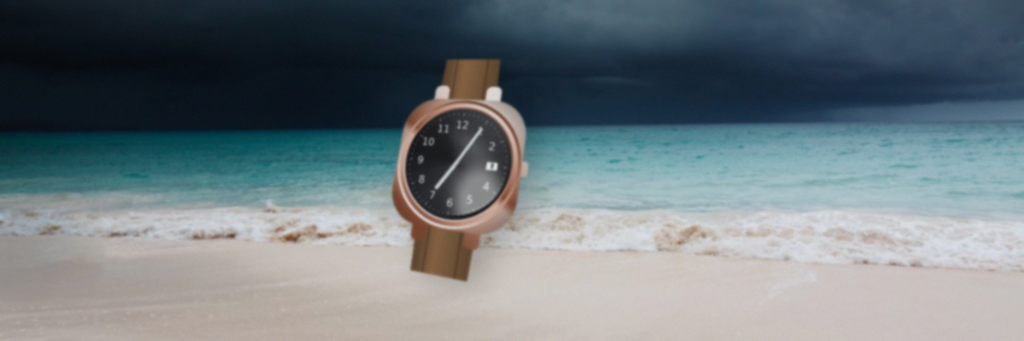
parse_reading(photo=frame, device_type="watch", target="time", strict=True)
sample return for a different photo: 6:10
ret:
7:05
